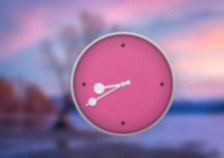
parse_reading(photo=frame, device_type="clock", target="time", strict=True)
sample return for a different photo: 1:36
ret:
8:40
